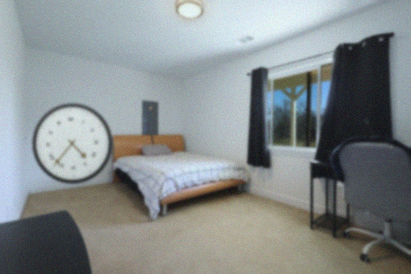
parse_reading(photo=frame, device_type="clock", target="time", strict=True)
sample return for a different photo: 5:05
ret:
4:37
